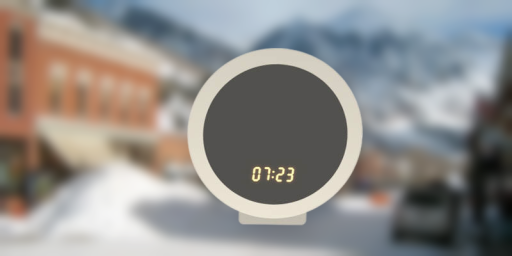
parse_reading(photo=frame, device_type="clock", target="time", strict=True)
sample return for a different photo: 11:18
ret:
7:23
